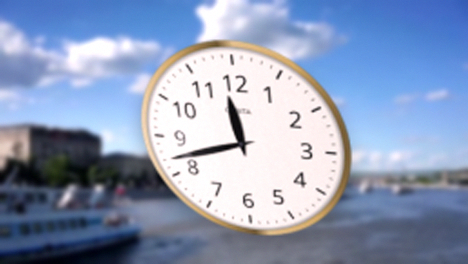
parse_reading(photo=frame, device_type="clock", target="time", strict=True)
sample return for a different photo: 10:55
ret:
11:42
